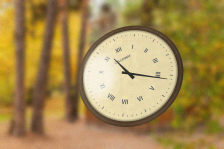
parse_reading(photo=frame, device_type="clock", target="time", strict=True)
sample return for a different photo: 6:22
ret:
11:21
